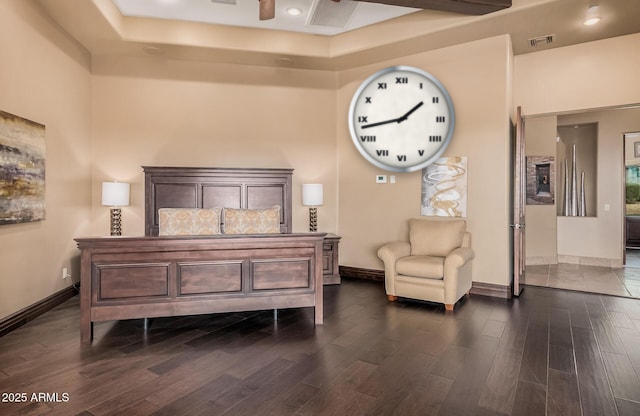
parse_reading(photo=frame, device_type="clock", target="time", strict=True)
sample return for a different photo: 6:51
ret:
1:43
